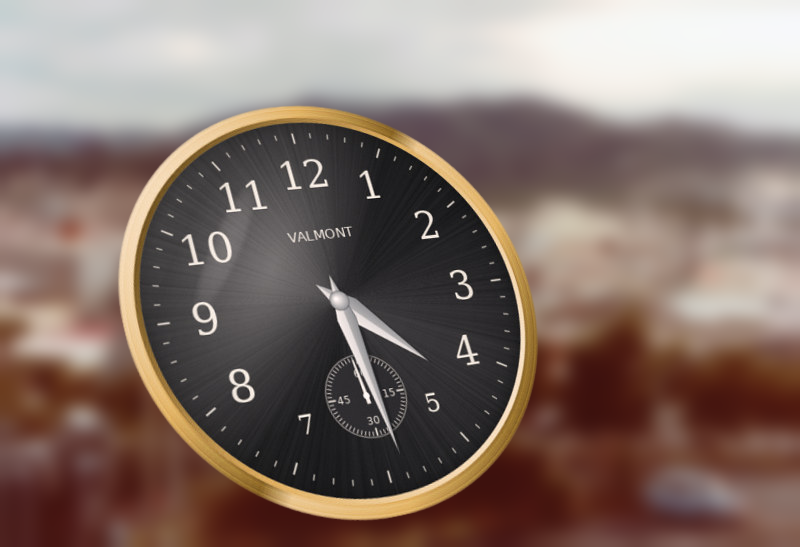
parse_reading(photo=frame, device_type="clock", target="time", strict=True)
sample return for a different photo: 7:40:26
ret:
4:28:59
